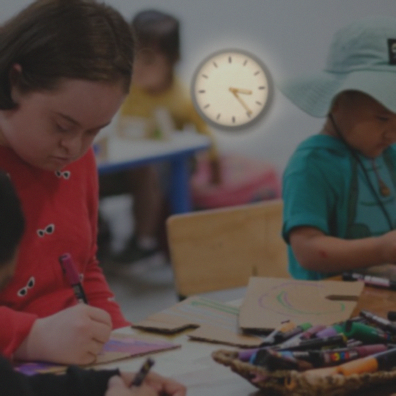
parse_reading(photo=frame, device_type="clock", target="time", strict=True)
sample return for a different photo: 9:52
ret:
3:24
